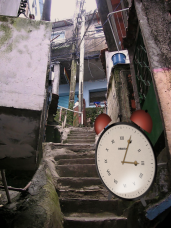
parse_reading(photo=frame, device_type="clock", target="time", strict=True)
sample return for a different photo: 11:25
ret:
3:04
